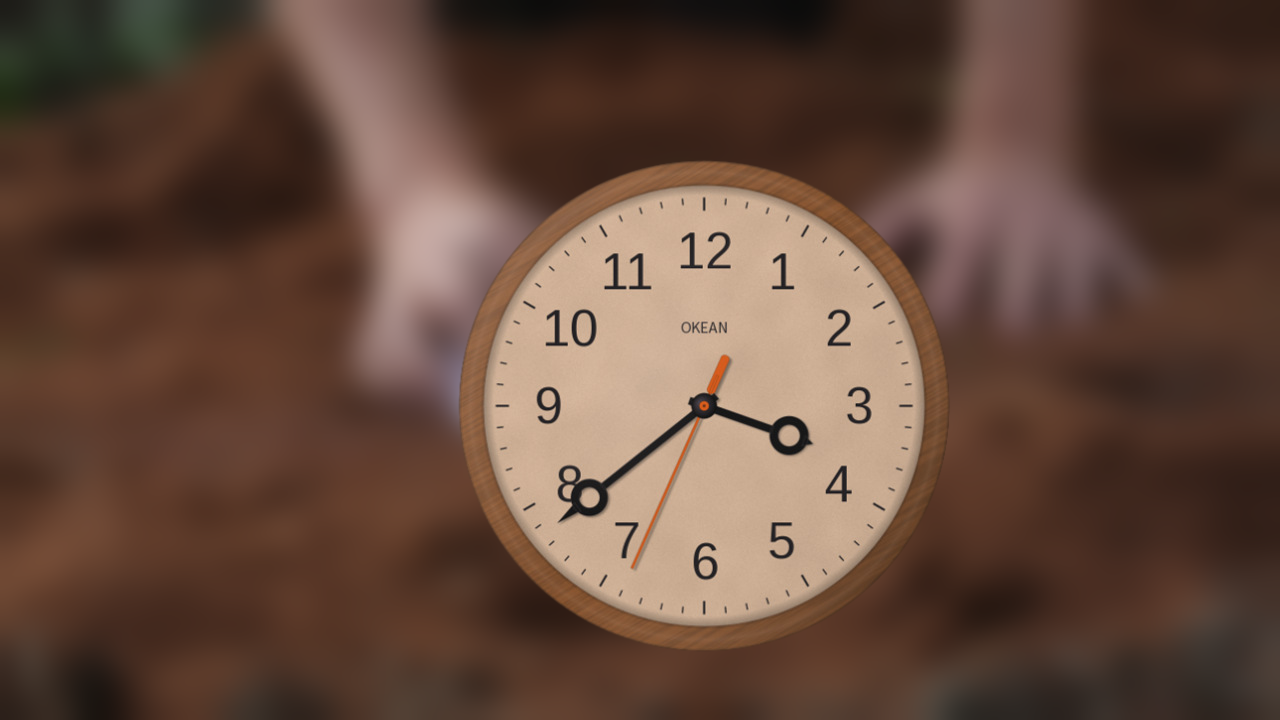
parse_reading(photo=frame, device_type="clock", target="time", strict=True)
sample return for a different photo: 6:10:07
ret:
3:38:34
